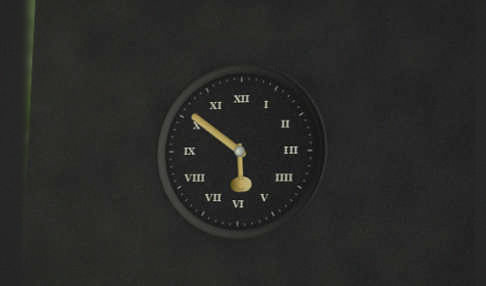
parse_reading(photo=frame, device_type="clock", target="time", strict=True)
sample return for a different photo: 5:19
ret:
5:51
